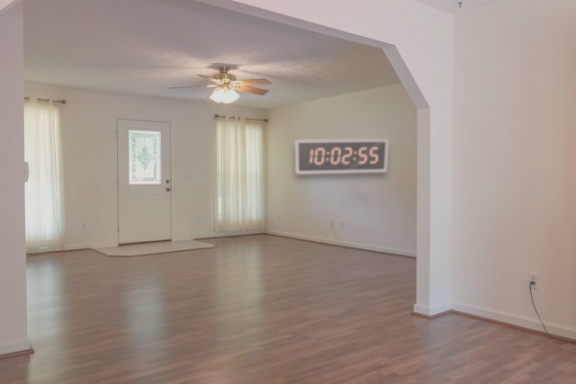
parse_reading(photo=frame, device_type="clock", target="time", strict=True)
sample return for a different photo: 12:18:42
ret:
10:02:55
